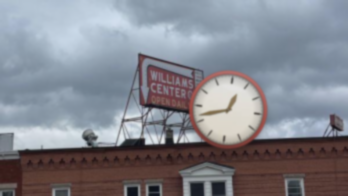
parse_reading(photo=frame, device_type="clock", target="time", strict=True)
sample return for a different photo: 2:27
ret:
12:42
